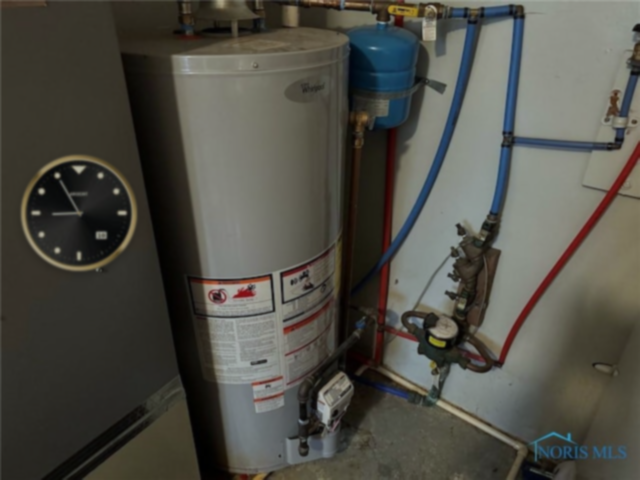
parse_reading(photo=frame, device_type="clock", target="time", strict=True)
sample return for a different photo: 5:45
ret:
8:55
